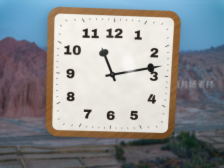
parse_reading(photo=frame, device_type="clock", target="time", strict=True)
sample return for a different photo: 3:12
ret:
11:13
